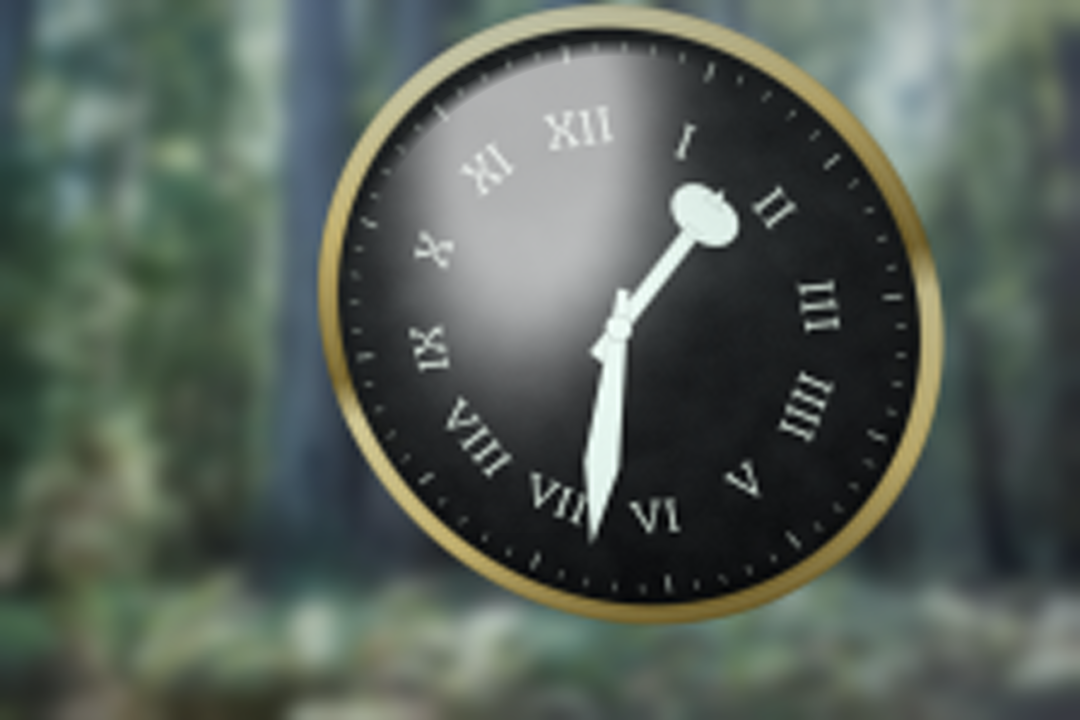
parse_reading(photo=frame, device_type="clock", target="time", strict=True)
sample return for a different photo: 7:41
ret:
1:33
